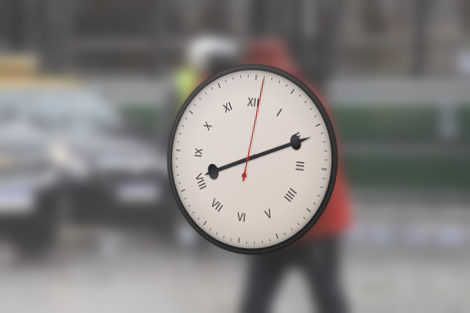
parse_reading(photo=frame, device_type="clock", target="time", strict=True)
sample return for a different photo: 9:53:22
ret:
8:11:01
